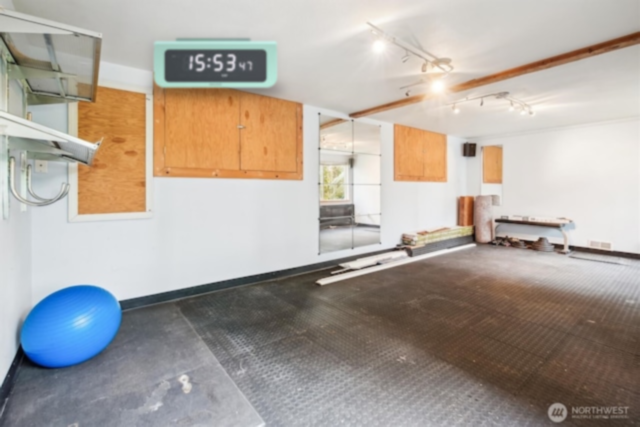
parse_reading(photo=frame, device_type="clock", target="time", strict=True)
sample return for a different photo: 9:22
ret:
15:53
